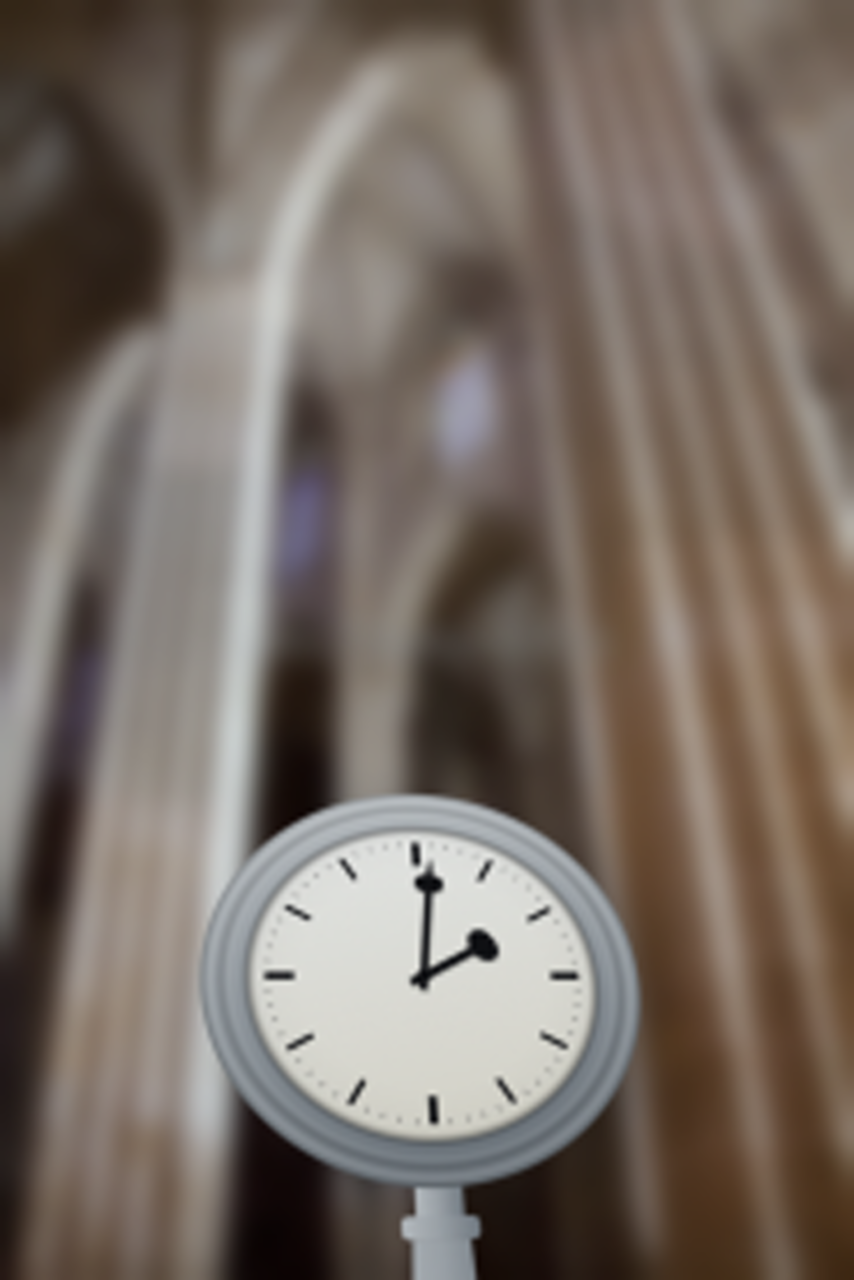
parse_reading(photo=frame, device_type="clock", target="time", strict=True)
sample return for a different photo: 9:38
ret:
2:01
